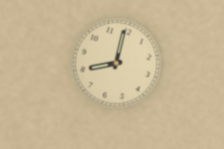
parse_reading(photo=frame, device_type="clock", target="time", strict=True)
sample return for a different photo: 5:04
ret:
7:59
